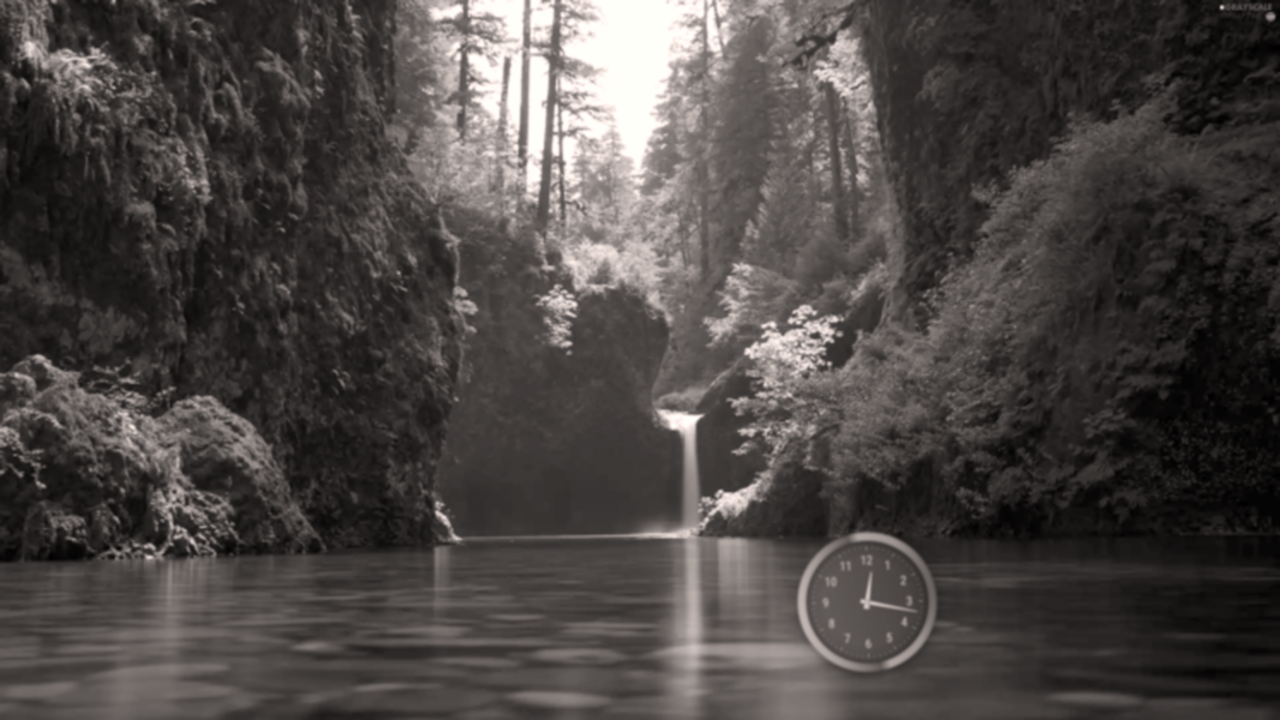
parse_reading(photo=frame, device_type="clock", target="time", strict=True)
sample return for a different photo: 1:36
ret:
12:17
